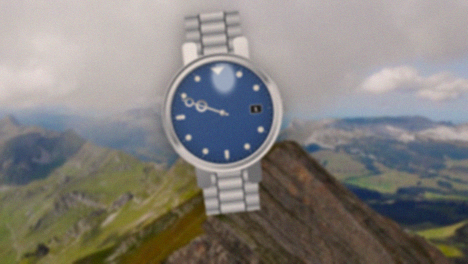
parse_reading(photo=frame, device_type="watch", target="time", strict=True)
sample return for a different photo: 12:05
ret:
9:49
